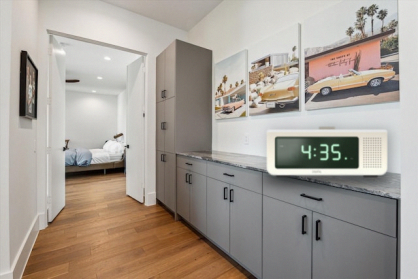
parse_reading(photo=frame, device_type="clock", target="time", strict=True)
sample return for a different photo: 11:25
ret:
4:35
